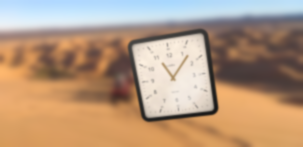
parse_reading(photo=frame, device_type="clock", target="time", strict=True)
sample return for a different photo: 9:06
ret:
11:07
